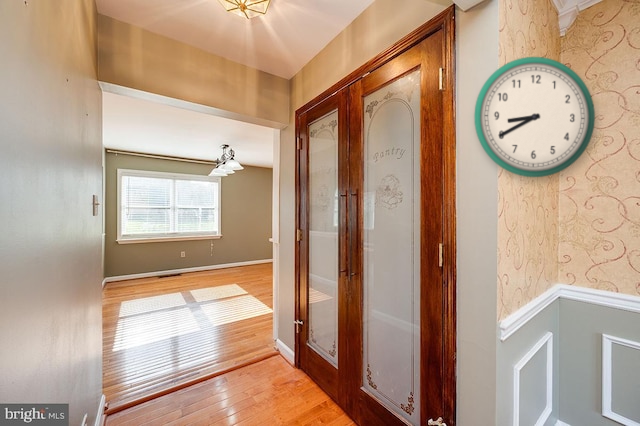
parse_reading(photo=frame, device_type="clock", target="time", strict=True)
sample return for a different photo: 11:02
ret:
8:40
